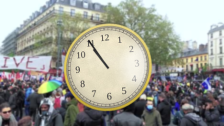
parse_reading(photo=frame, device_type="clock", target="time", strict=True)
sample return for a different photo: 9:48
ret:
10:55
